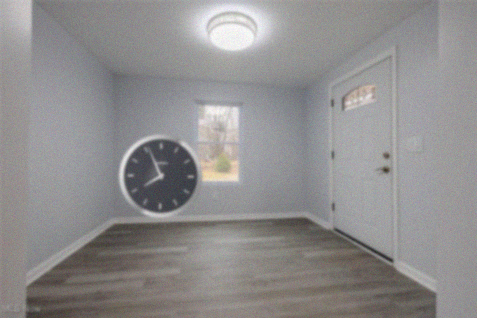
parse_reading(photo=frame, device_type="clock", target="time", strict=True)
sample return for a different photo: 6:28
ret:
7:56
